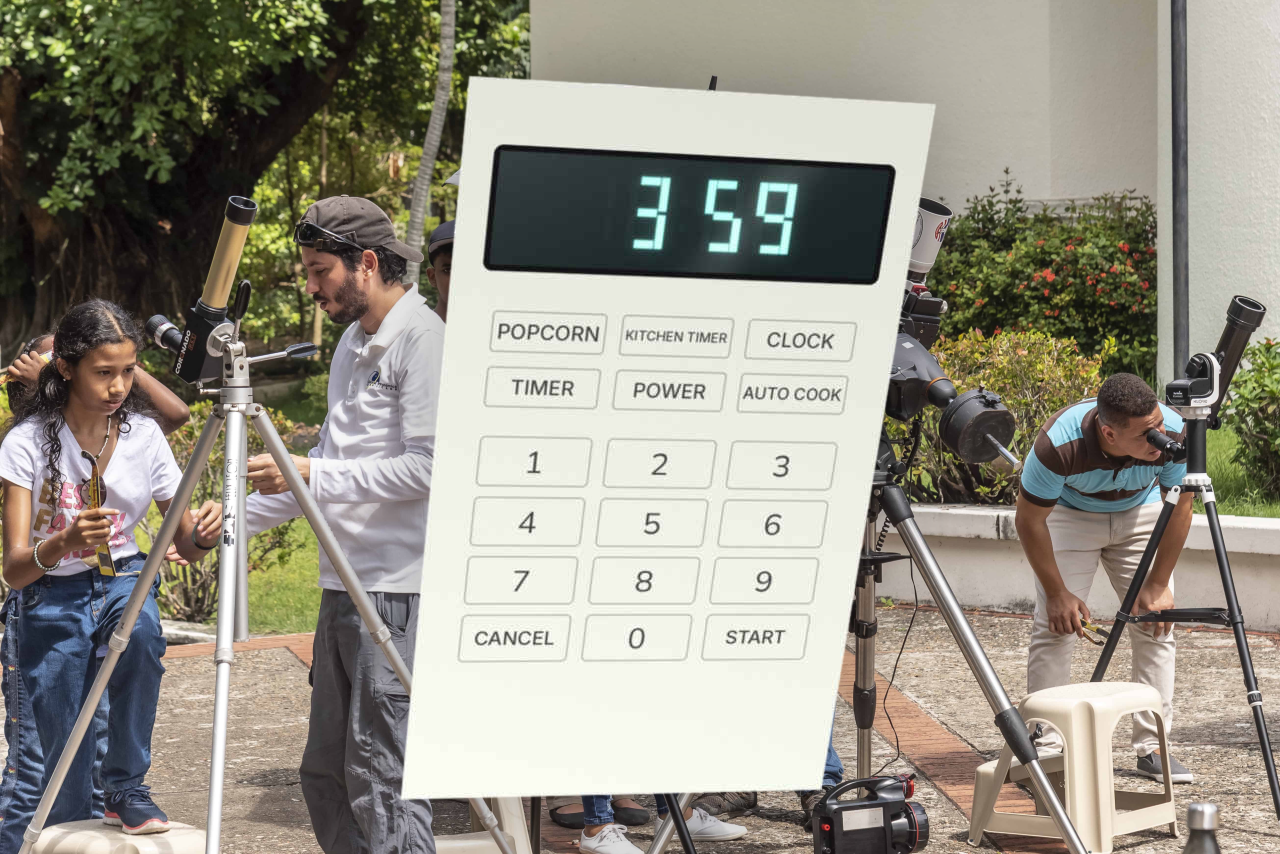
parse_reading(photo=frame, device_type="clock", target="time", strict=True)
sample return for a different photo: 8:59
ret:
3:59
